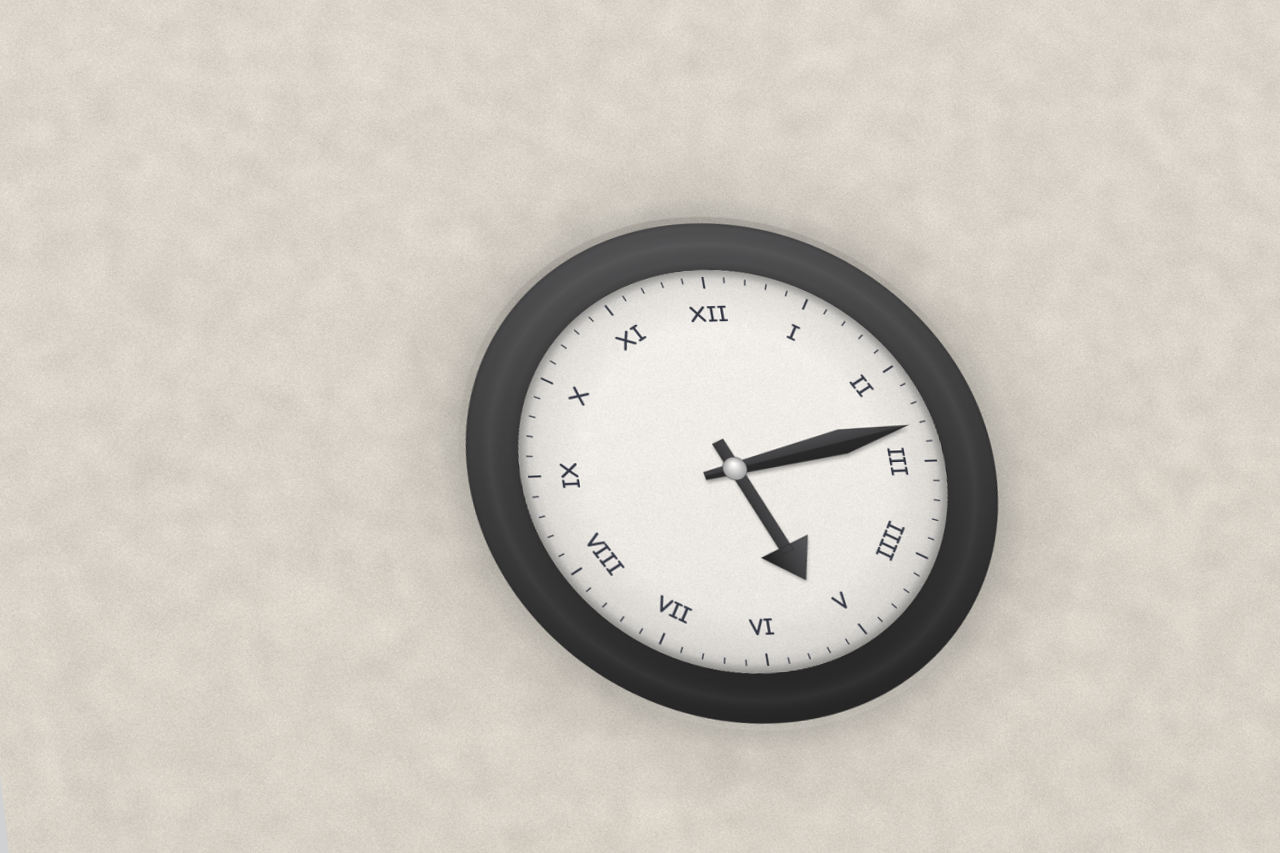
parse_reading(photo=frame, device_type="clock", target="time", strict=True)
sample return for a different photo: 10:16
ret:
5:13
